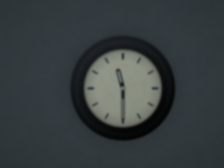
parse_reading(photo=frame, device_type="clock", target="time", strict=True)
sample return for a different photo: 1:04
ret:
11:30
